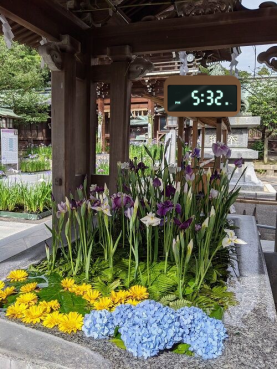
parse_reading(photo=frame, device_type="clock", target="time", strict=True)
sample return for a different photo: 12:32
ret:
5:32
